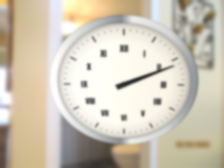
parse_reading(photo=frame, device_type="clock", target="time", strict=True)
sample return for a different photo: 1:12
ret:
2:11
